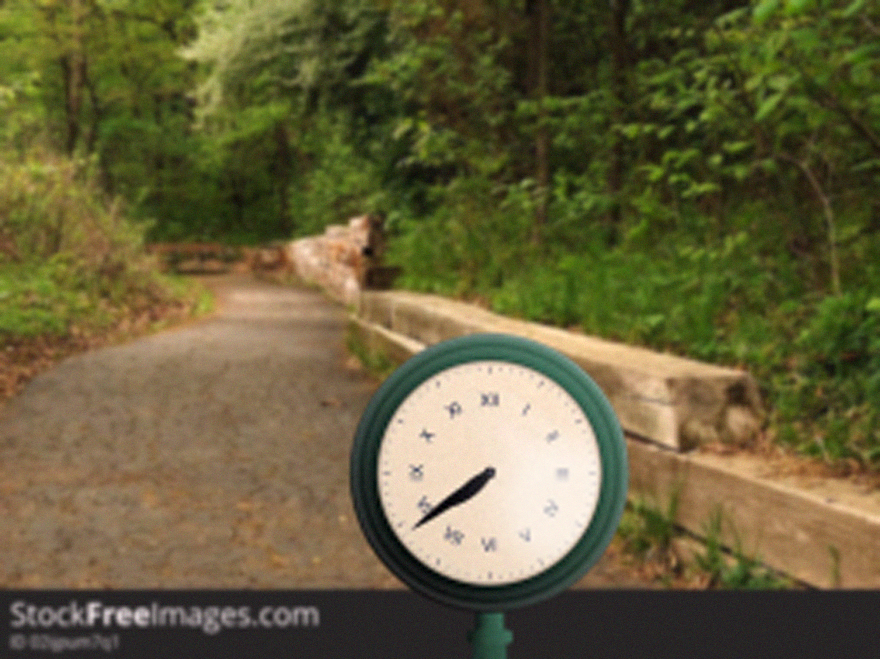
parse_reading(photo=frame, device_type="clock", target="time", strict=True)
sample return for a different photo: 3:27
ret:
7:39
